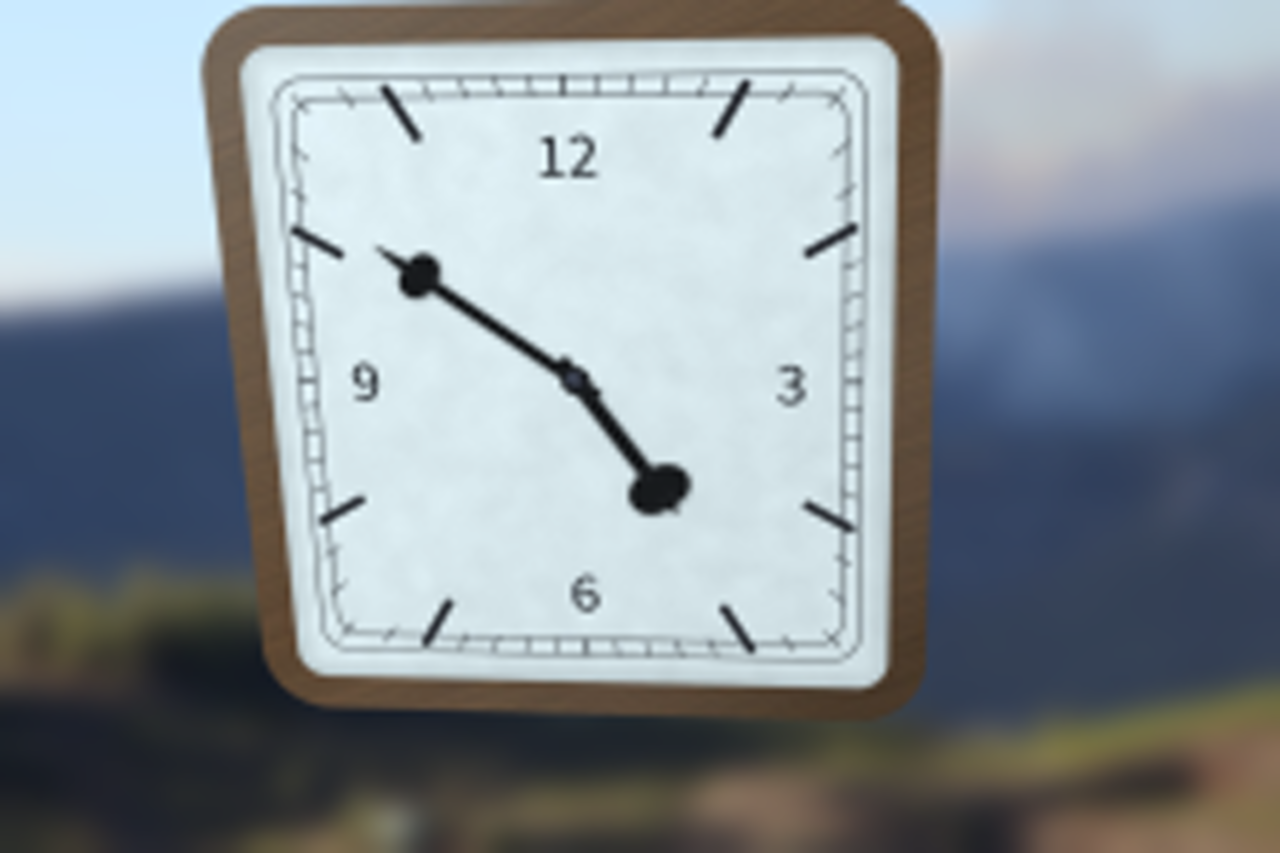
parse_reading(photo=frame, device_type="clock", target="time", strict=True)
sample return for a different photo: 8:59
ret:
4:51
